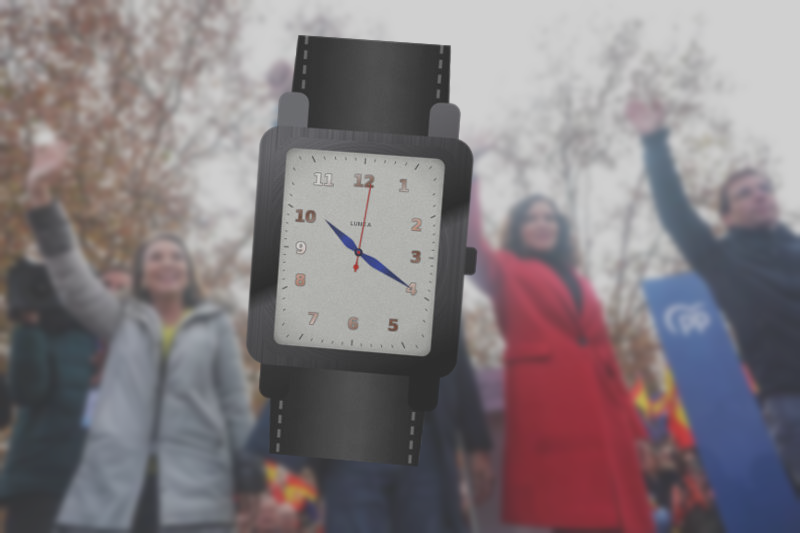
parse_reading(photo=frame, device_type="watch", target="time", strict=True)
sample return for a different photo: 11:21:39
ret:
10:20:01
